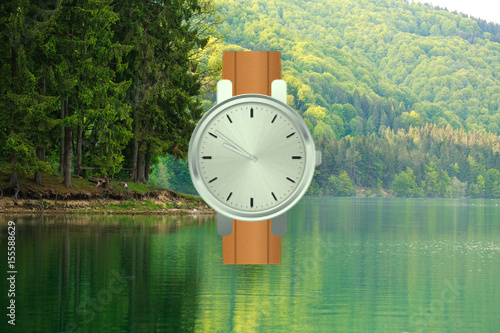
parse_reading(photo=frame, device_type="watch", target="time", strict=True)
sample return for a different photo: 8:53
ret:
9:51
